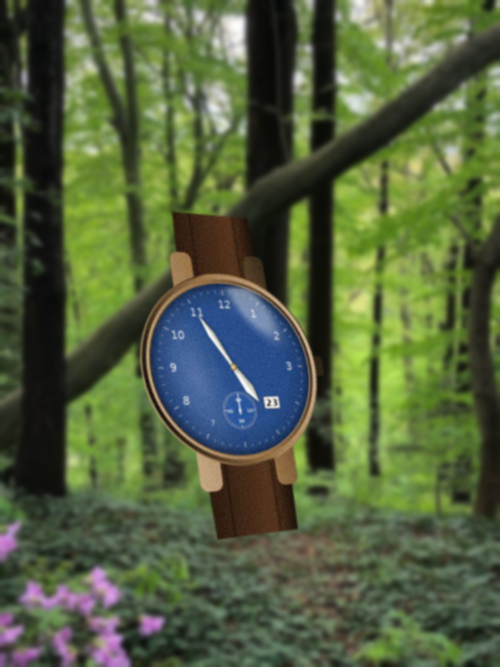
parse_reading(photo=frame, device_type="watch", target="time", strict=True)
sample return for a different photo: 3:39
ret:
4:55
